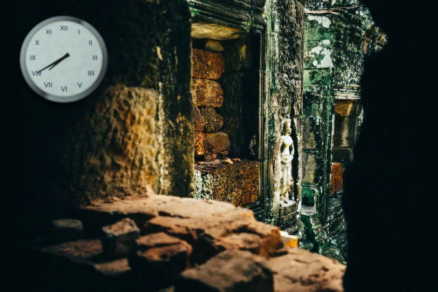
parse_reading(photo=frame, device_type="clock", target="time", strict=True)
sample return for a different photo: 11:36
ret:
7:40
